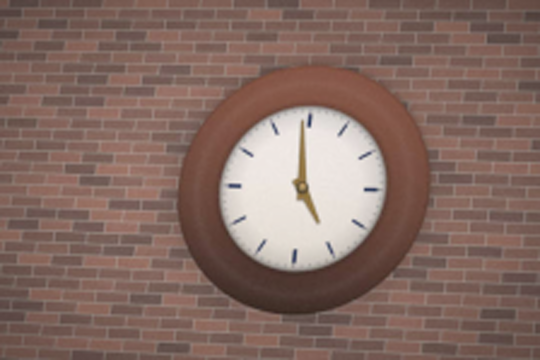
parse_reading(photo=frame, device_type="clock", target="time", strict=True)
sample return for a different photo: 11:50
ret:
4:59
